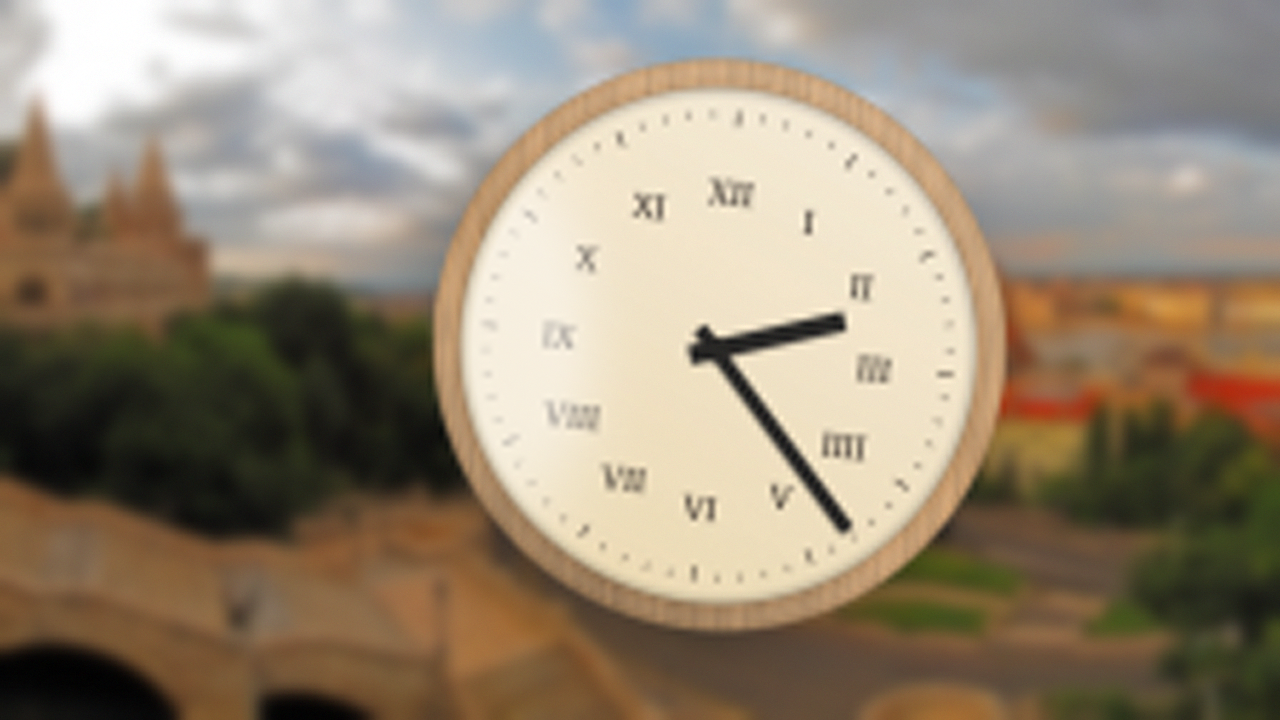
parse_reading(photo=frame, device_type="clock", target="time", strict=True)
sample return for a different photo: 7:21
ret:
2:23
